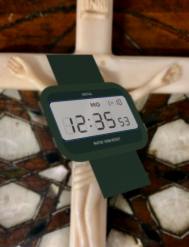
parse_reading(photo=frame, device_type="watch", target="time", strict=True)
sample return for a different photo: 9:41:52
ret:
12:35:53
